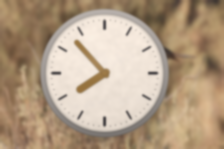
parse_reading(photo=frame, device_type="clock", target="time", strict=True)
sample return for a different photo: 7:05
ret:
7:53
